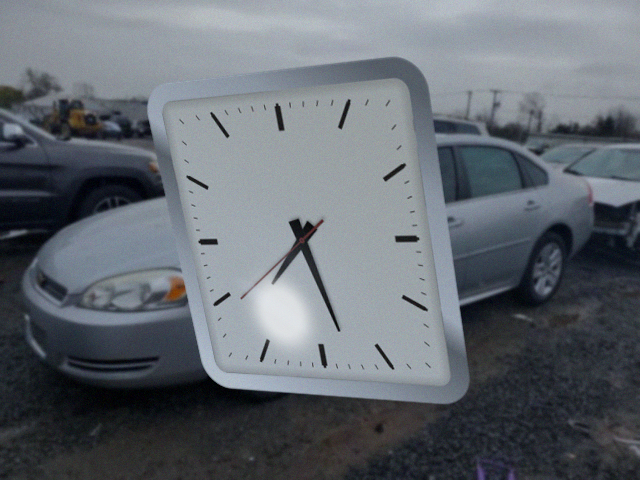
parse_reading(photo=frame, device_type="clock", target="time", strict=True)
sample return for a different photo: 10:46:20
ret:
7:27:39
